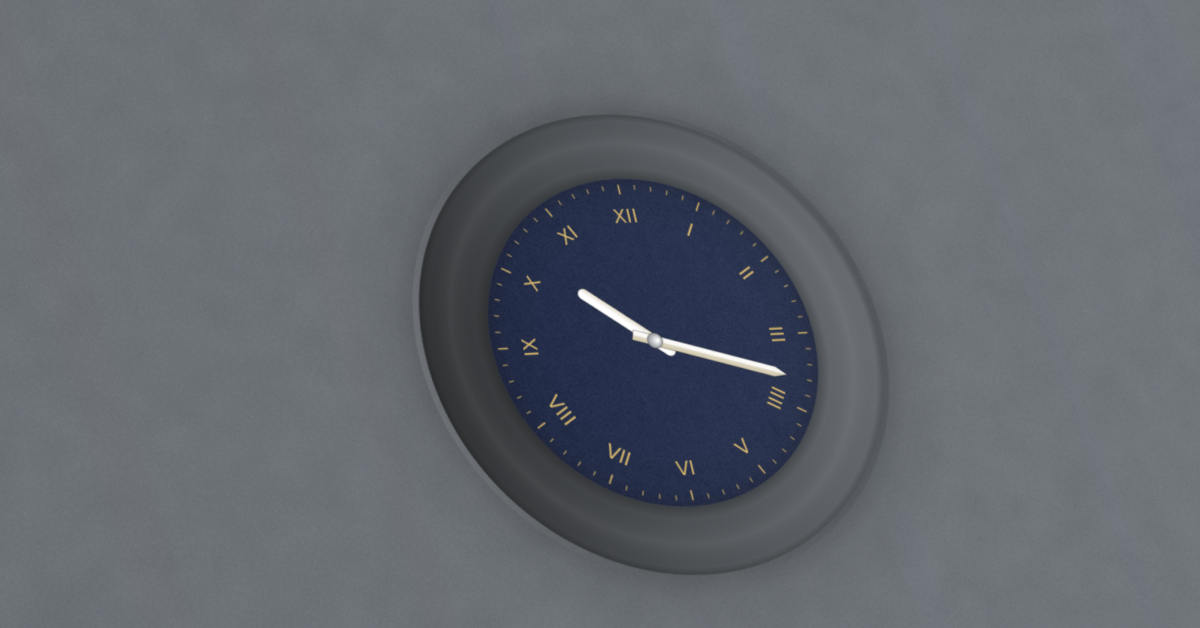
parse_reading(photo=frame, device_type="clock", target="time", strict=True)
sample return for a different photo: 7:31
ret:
10:18
